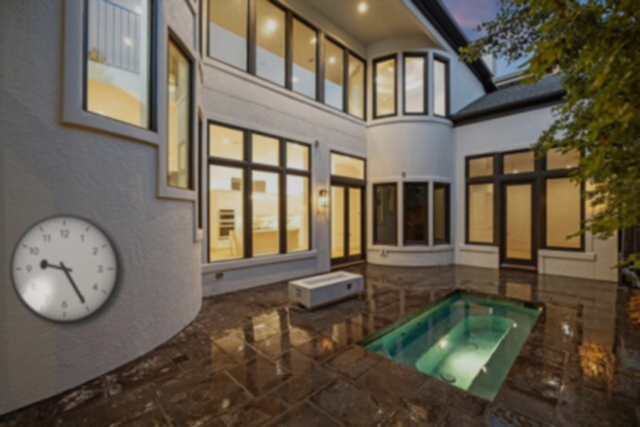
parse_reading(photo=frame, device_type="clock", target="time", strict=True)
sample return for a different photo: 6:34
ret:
9:25
